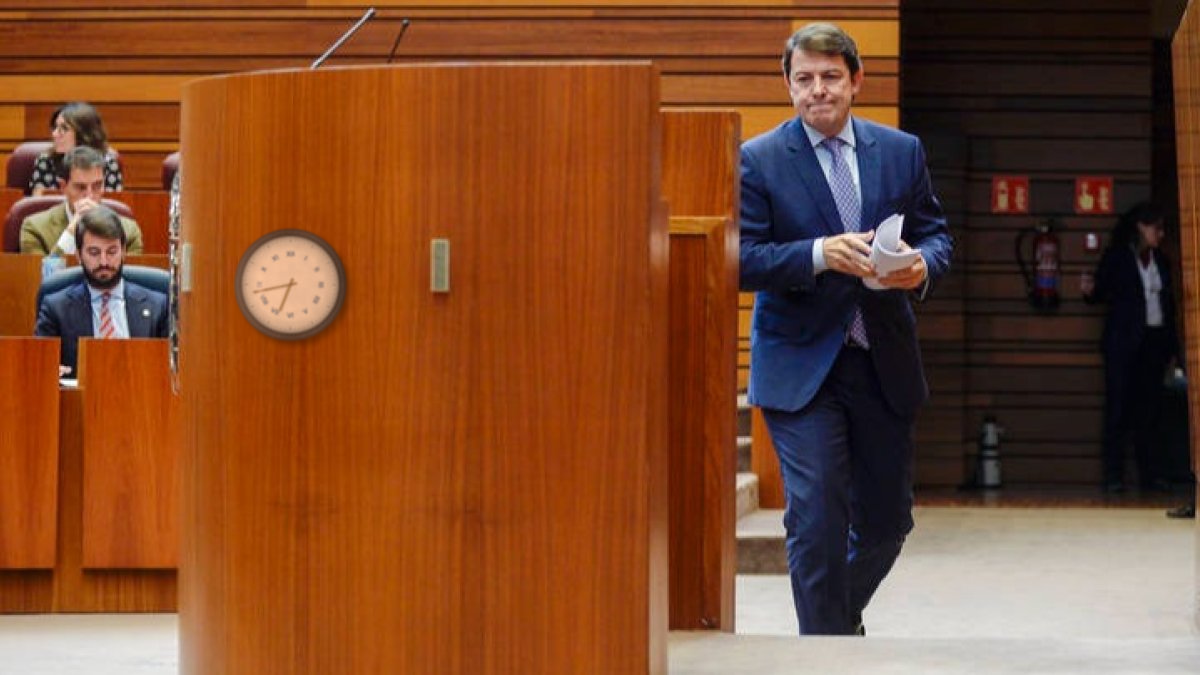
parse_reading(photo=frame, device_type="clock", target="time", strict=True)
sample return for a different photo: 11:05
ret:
6:43
